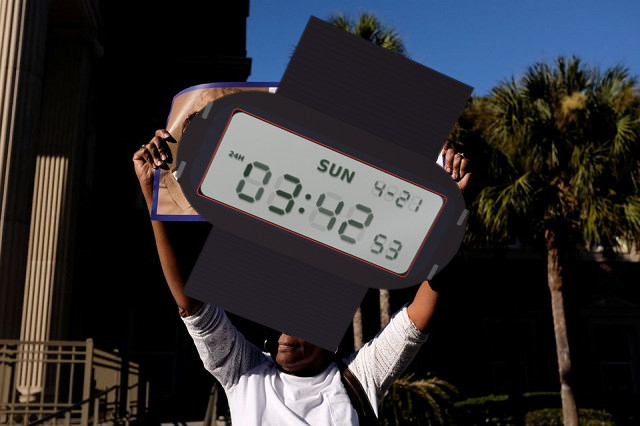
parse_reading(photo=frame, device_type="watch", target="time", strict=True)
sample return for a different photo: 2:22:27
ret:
3:42:53
